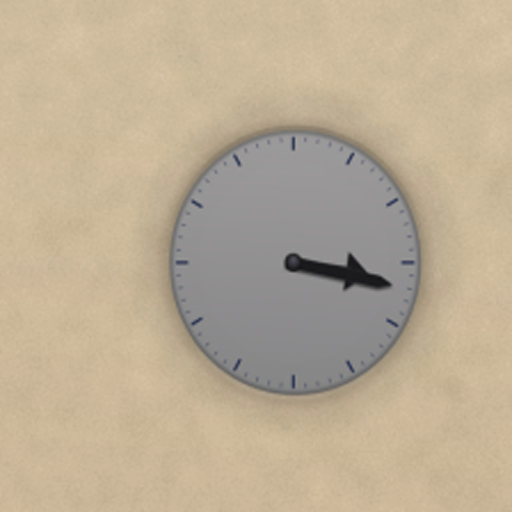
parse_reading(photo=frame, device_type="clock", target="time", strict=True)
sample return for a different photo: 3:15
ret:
3:17
